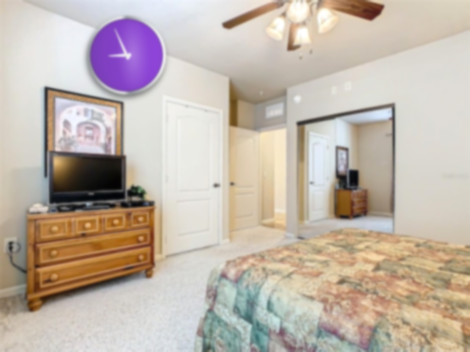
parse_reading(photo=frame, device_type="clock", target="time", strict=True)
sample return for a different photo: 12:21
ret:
8:56
